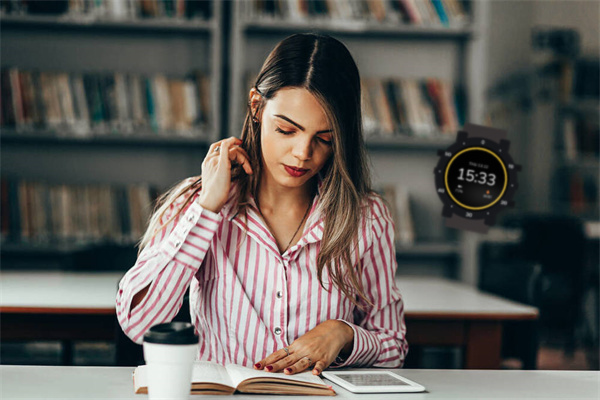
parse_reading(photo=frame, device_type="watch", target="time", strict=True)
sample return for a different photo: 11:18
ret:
15:33
